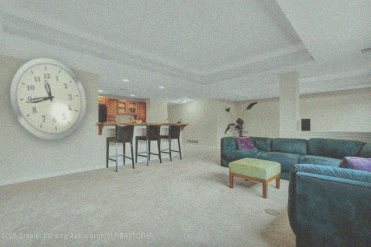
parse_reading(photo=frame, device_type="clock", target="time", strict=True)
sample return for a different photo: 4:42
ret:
11:44
